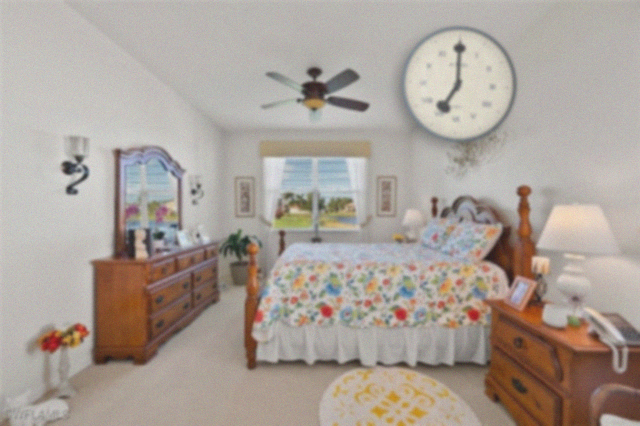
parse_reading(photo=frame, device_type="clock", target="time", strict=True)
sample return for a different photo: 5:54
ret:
7:00
